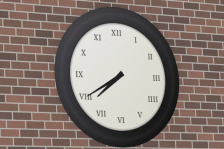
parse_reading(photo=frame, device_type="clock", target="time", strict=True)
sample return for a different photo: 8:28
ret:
7:40
